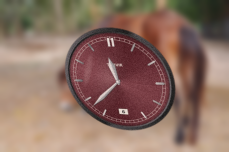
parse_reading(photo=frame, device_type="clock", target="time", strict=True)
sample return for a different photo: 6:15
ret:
11:38
